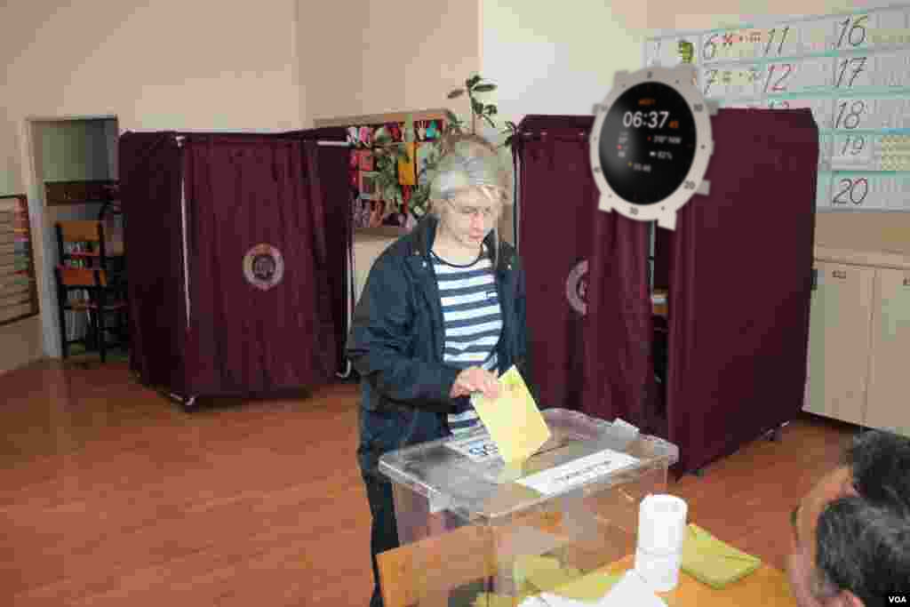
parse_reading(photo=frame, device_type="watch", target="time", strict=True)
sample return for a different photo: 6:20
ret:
6:37
